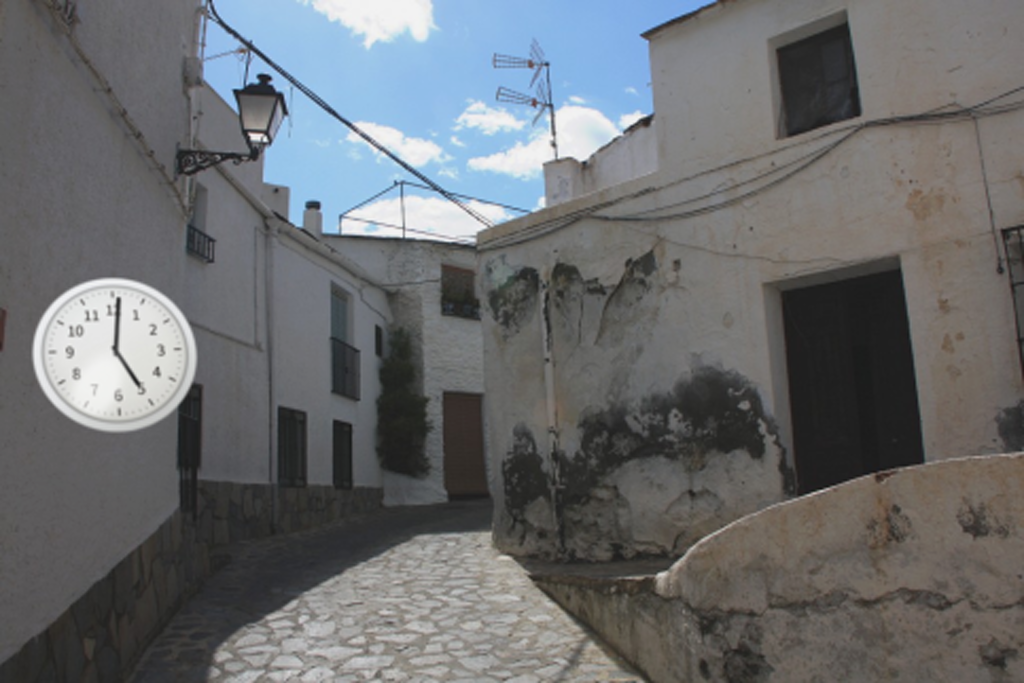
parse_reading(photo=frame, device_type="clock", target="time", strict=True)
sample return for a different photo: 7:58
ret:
5:01
